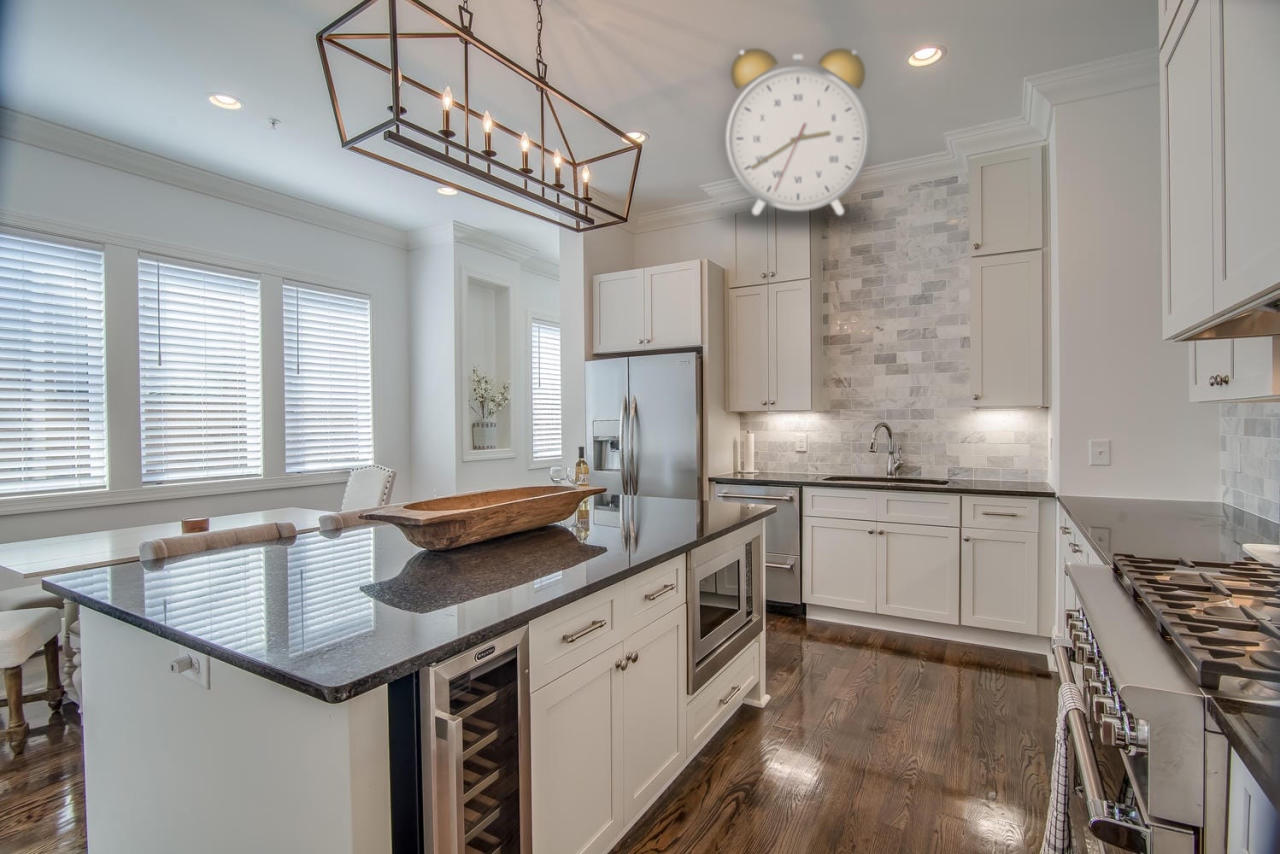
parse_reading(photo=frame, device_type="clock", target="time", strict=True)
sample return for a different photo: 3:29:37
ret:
2:39:34
